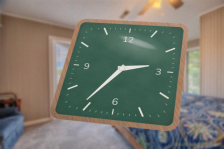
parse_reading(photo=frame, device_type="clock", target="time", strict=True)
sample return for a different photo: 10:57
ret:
2:36
